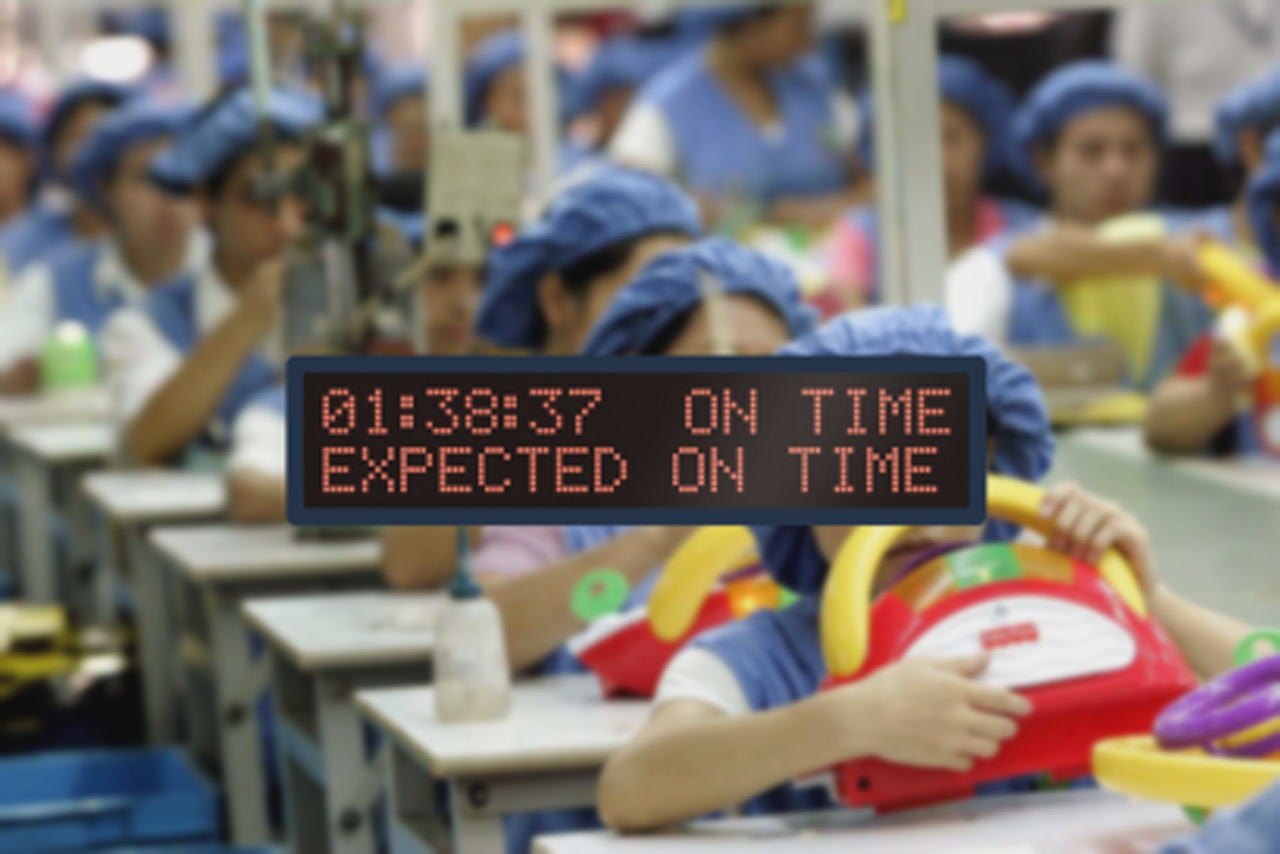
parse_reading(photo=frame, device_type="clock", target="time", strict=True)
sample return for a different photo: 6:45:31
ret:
1:38:37
